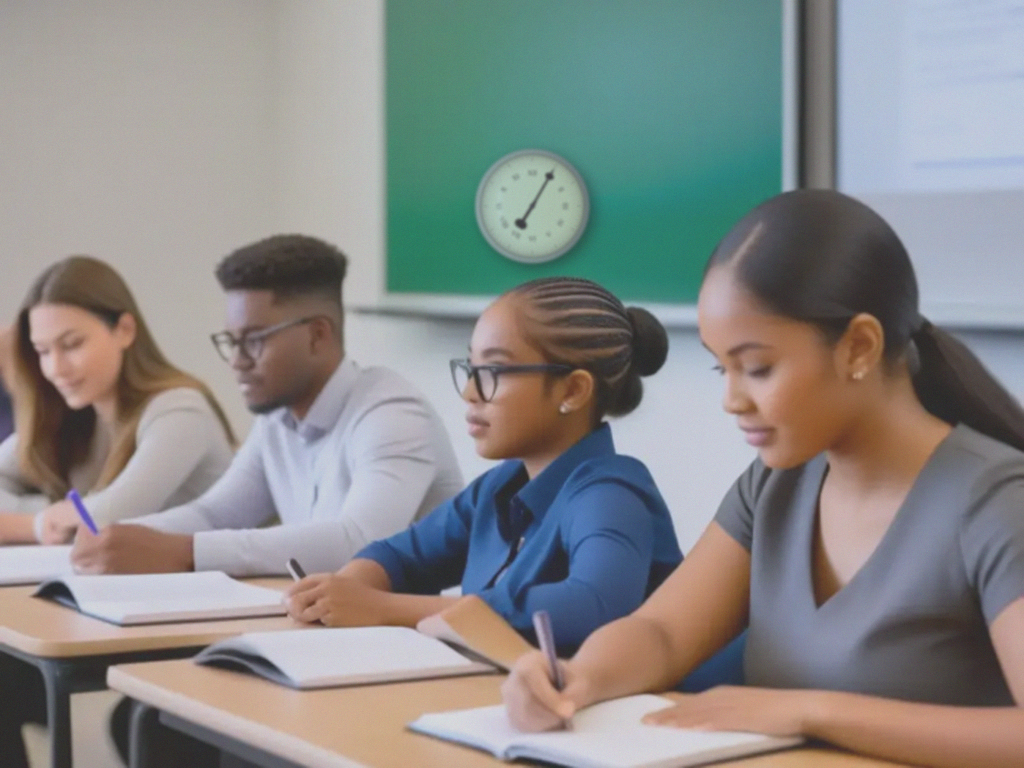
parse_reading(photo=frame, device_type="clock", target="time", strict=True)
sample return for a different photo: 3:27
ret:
7:05
